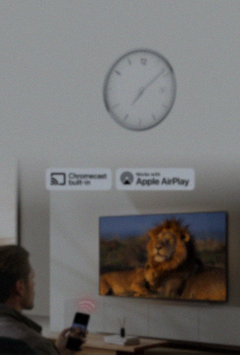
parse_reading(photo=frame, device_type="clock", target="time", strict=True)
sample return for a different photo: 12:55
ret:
7:08
